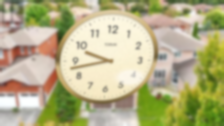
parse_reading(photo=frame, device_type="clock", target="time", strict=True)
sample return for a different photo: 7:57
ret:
9:43
